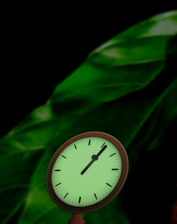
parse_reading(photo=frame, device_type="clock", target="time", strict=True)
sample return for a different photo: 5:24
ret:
1:06
